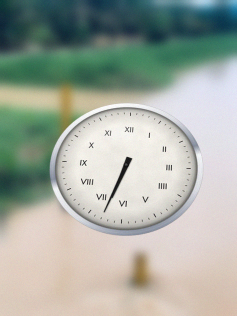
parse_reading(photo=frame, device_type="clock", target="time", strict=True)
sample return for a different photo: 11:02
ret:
6:33
